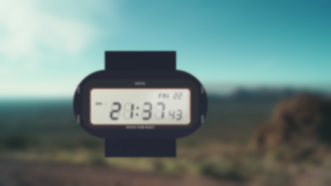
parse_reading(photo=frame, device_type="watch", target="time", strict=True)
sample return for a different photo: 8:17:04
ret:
21:37:43
